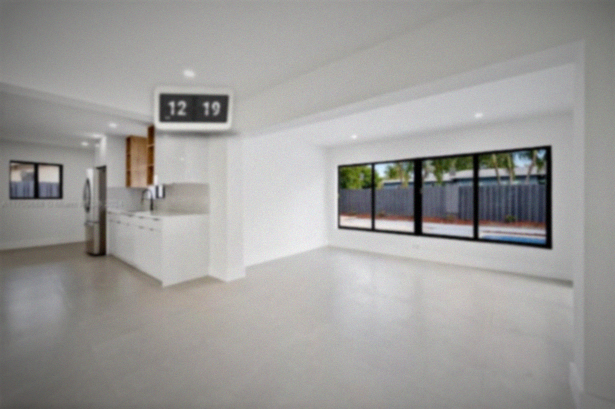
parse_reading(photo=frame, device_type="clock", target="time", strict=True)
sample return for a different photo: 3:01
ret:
12:19
